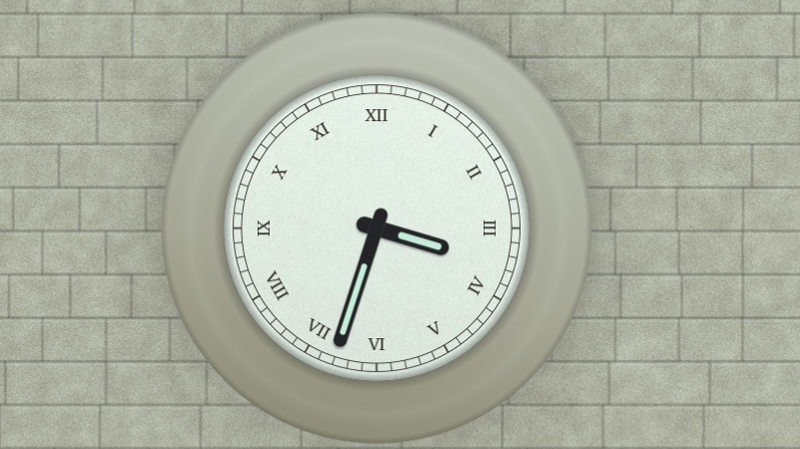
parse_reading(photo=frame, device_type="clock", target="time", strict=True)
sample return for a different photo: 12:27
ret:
3:33
